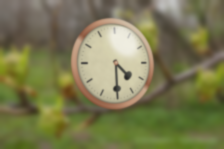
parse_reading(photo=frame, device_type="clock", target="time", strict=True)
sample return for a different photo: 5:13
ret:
4:30
